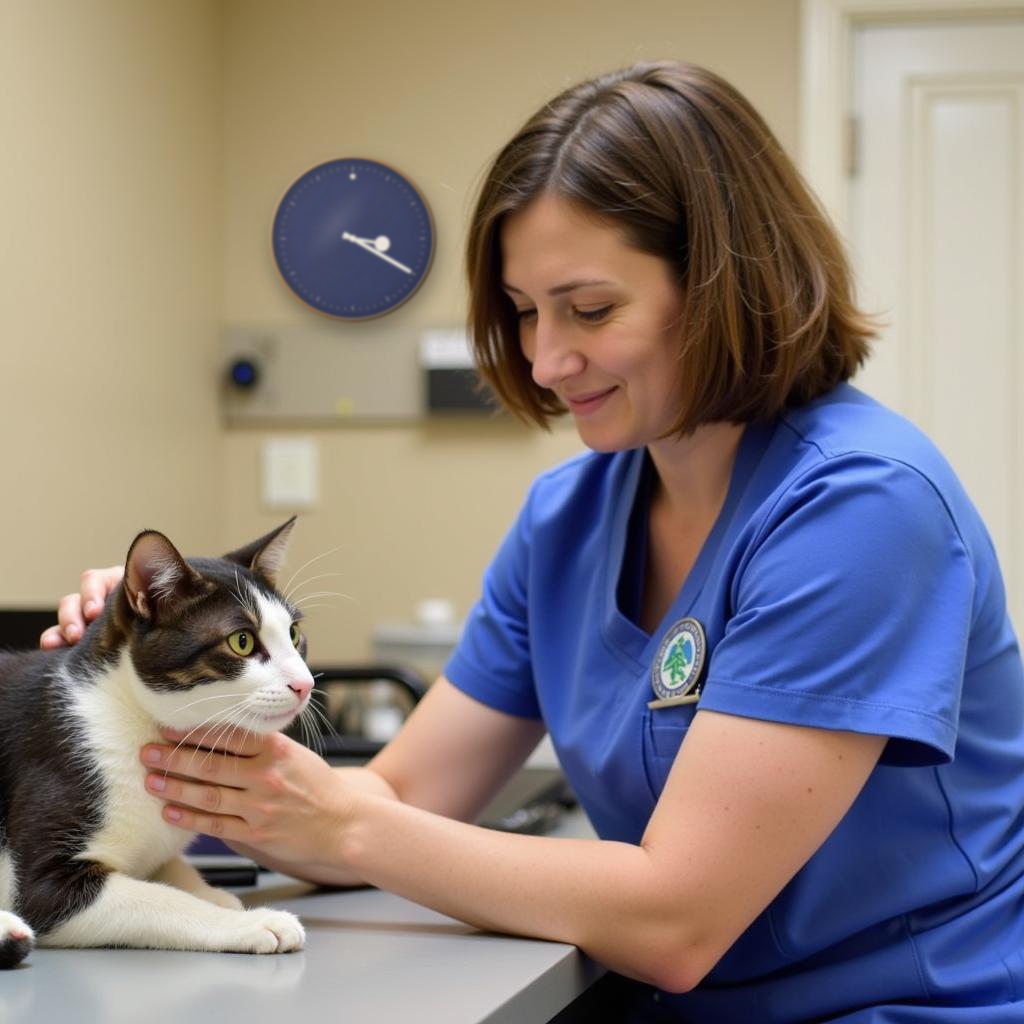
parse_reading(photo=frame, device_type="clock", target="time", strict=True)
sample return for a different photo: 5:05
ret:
3:20
